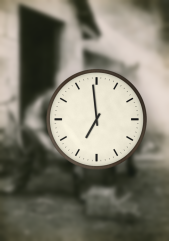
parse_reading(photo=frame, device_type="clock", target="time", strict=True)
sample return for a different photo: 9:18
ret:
6:59
